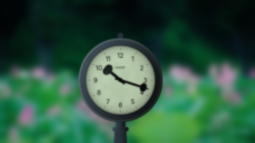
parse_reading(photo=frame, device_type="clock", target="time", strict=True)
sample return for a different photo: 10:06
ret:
10:18
